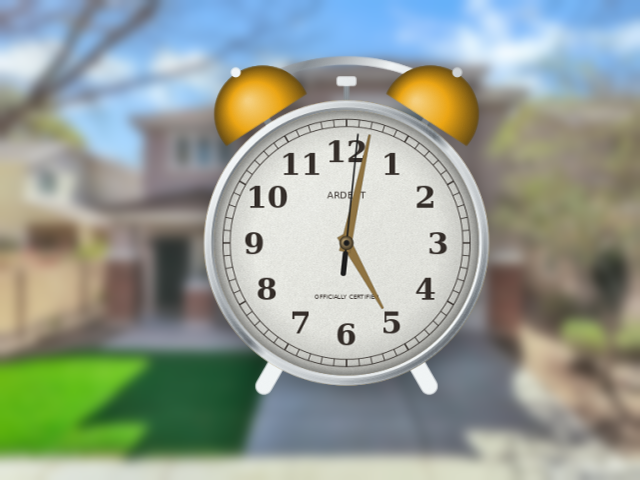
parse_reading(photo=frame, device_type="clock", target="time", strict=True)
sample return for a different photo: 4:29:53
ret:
5:02:01
